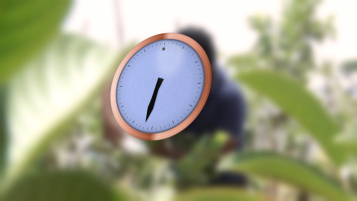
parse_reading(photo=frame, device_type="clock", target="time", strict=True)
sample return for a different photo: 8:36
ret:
6:32
